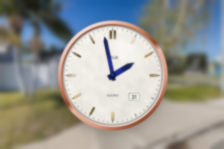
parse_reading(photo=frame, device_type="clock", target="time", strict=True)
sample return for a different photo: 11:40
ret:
1:58
